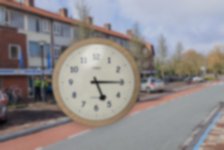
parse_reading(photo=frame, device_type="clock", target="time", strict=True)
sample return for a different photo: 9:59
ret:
5:15
